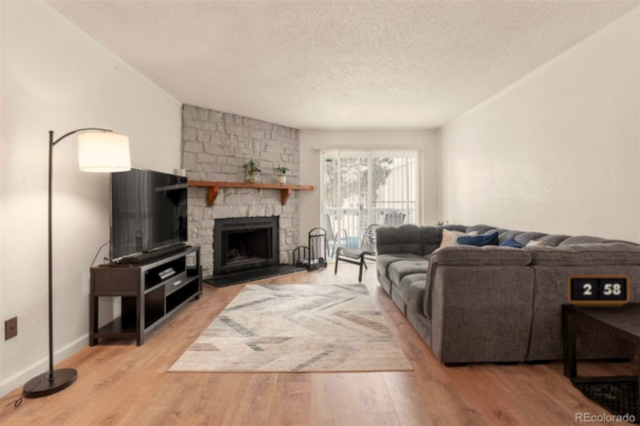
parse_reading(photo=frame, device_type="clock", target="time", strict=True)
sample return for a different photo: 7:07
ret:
2:58
